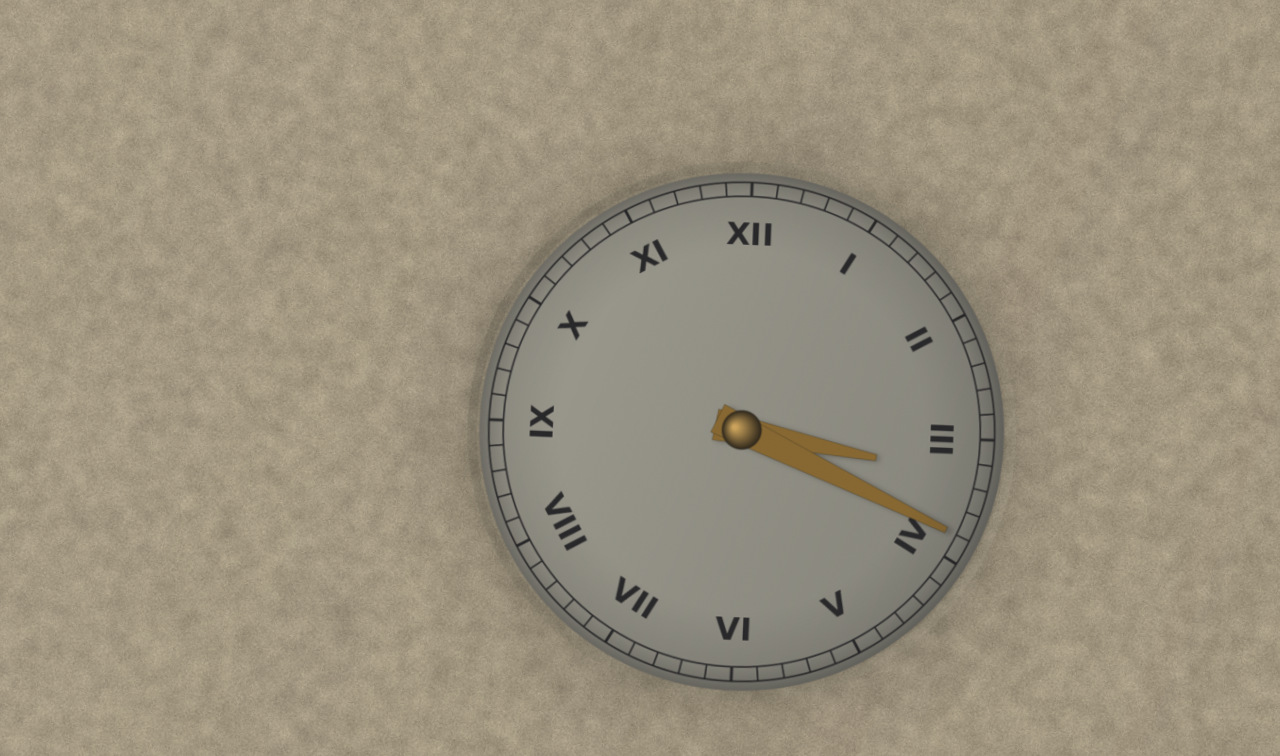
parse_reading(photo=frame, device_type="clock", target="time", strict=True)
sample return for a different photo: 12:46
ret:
3:19
